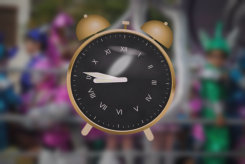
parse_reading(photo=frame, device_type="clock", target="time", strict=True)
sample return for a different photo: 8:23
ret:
8:46
